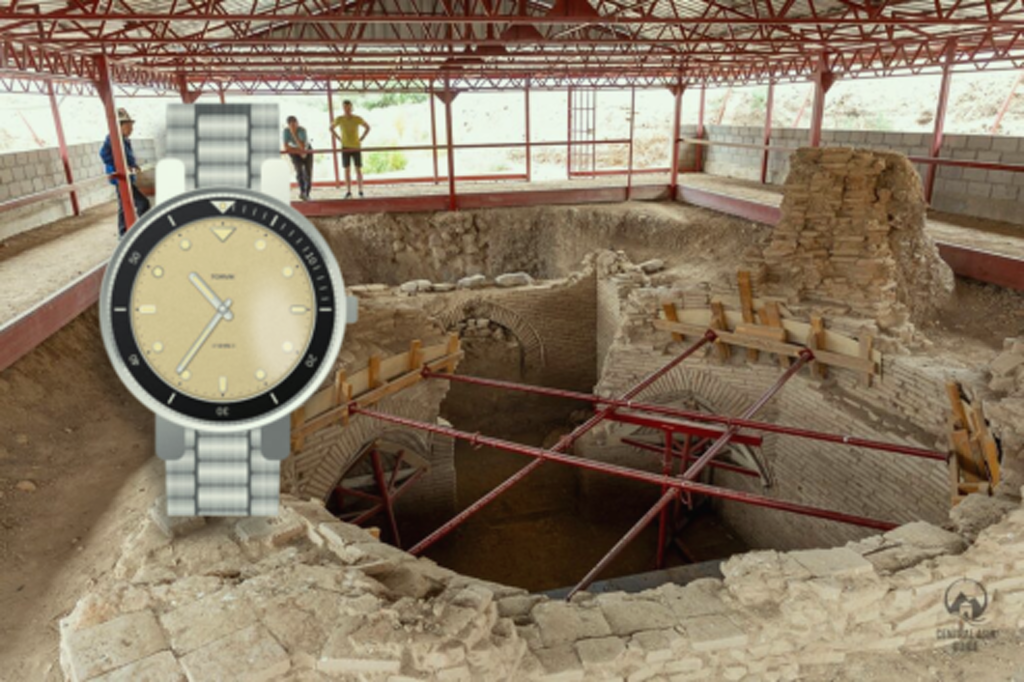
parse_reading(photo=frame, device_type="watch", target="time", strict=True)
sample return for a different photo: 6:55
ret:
10:36
